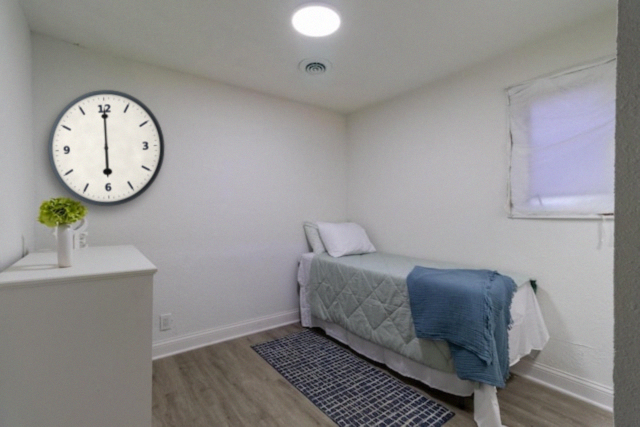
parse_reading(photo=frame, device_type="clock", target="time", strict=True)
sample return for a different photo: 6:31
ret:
6:00
